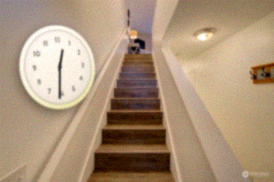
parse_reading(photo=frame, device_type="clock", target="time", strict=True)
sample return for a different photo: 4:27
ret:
12:31
